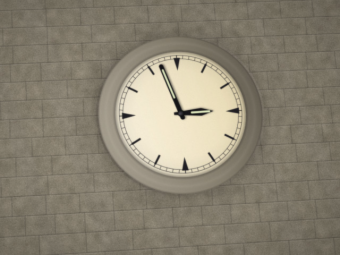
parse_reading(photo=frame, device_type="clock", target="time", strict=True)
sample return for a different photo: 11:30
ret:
2:57
